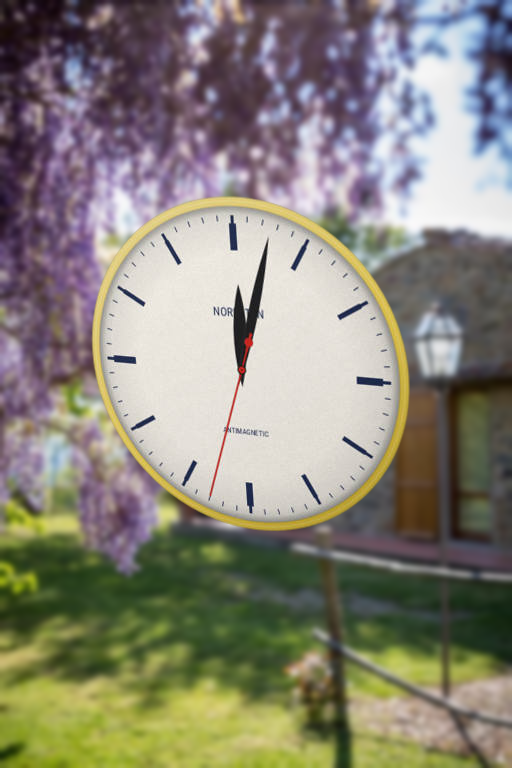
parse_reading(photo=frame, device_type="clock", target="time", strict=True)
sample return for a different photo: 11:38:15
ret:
12:02:33
